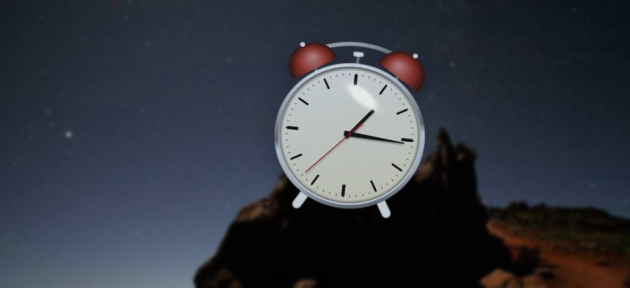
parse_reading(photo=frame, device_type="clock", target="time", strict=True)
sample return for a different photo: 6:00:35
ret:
1:15:37
